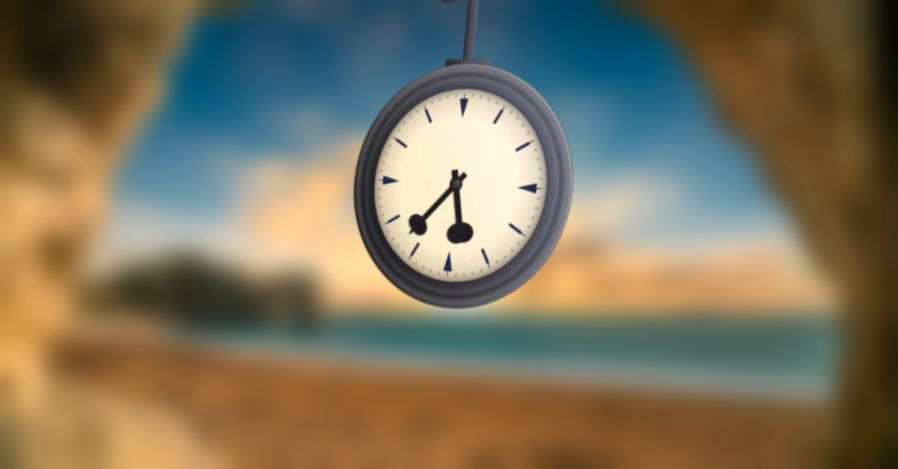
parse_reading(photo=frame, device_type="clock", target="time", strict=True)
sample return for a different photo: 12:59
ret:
5:37
